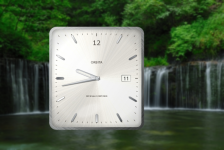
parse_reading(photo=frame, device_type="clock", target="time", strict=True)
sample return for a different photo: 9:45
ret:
9:43
